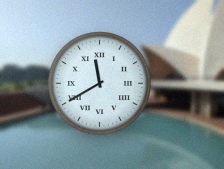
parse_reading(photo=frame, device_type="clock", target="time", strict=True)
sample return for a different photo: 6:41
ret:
11:40
